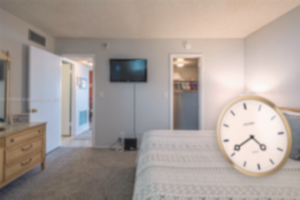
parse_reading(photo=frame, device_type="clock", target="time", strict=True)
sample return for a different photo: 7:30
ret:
4:41
